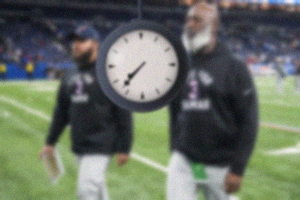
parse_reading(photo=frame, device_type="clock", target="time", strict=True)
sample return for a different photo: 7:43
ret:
7:37
